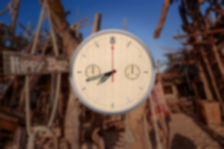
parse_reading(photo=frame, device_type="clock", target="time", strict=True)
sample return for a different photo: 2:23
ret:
7:42
